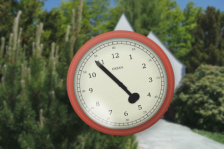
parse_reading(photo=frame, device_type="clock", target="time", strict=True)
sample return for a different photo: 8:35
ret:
4:54
